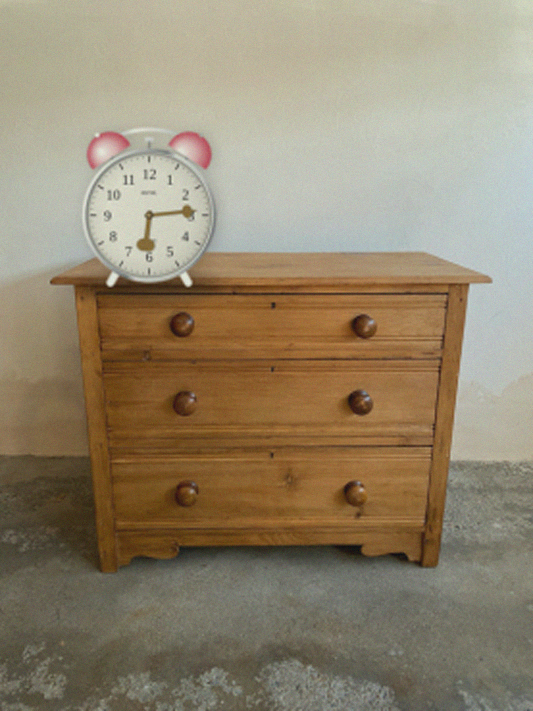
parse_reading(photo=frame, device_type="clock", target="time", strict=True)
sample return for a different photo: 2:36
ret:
6:14
